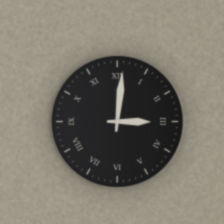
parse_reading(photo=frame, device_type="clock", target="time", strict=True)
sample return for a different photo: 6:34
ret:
3:01
